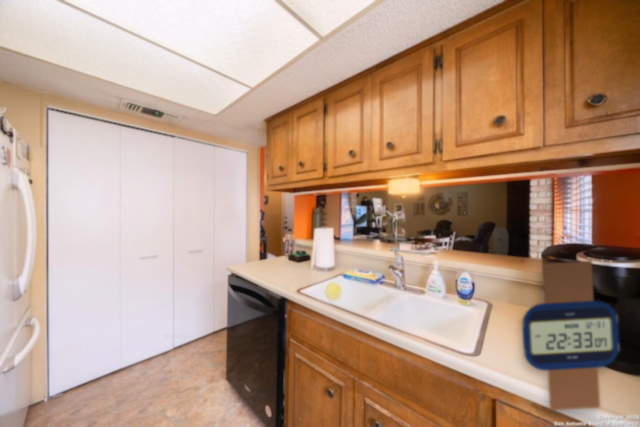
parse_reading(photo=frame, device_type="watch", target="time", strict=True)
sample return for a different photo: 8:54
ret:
22:33
